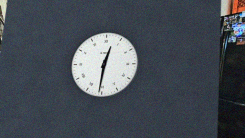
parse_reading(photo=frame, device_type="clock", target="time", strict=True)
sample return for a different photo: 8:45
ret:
12:31
